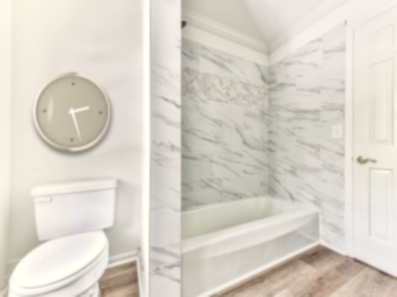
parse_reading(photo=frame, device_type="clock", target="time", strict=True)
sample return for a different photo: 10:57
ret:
2:27
